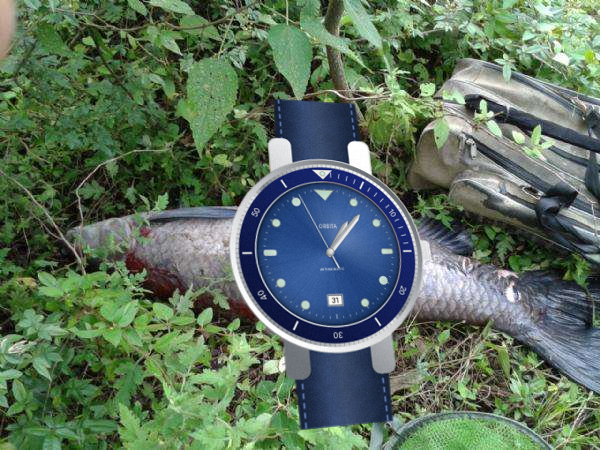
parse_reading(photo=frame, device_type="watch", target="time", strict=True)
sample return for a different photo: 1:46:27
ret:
1:06:56
